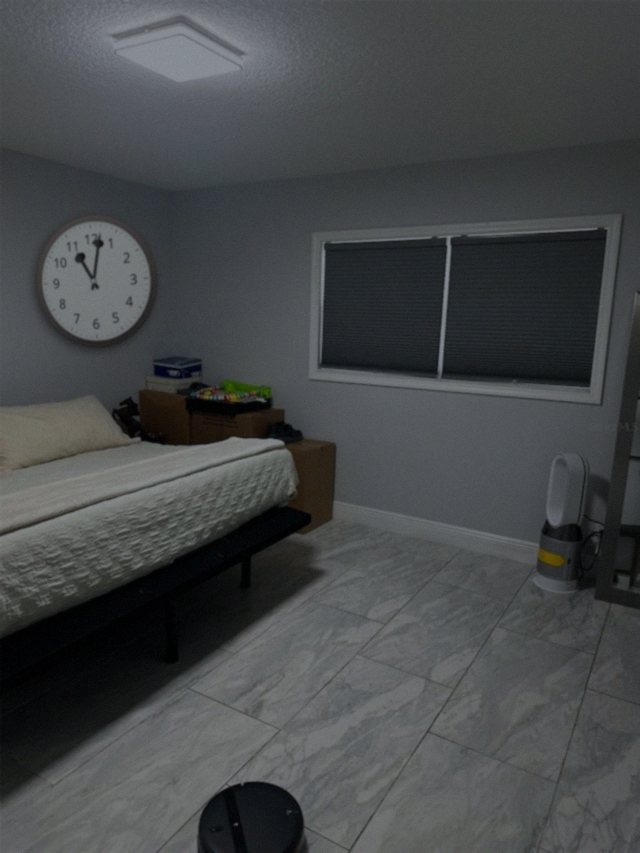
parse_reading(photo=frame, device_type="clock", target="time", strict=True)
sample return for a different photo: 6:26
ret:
11:02
